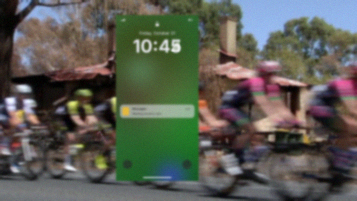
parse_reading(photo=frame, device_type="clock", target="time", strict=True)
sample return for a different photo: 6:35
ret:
10:45
